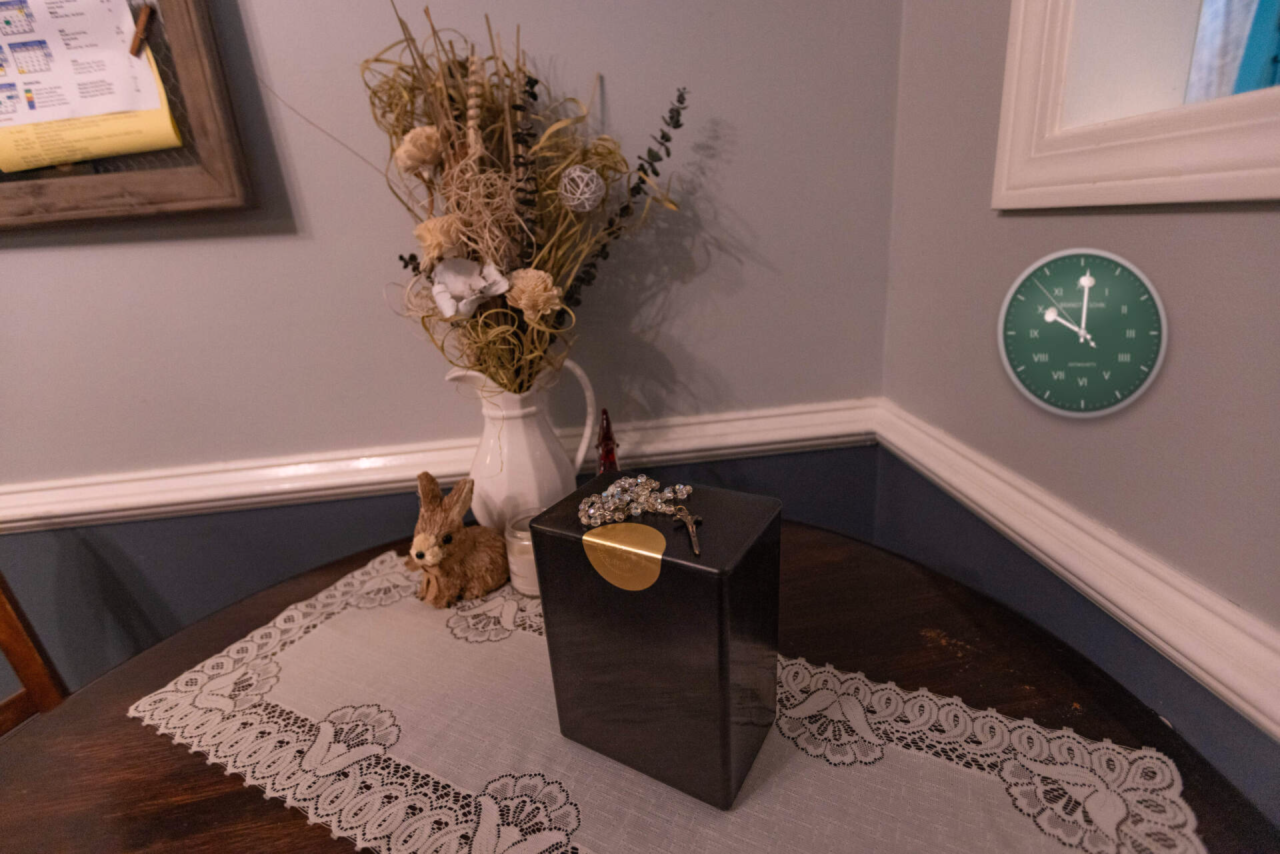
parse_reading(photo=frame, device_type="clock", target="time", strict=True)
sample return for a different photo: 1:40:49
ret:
10:00:53
